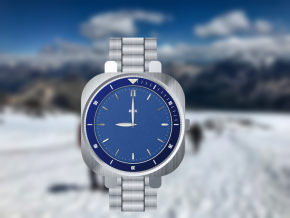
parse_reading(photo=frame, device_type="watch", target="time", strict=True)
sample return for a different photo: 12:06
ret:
9:00
